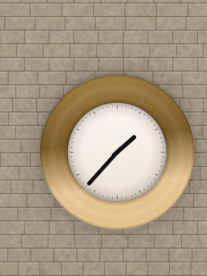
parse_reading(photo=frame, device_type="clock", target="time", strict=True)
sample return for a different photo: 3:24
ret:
1:37
